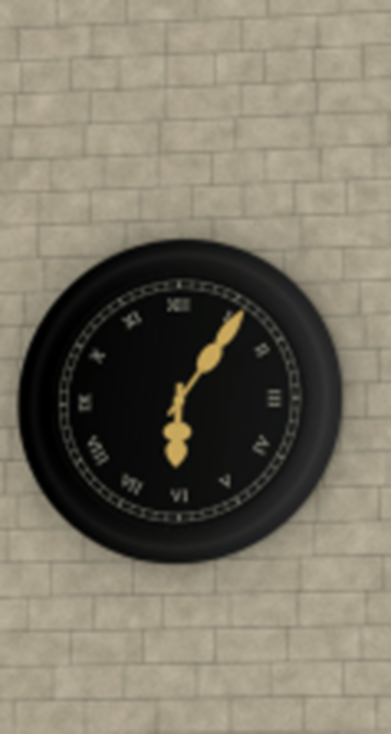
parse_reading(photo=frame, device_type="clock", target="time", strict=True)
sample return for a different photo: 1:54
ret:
6:06
